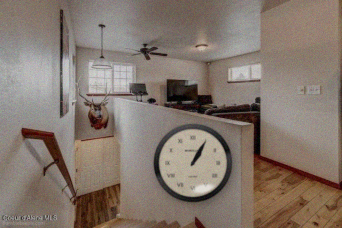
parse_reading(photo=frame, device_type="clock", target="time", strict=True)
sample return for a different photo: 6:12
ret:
1:05
